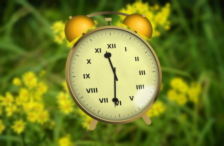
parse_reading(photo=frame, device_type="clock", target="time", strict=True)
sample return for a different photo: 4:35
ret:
11:31
